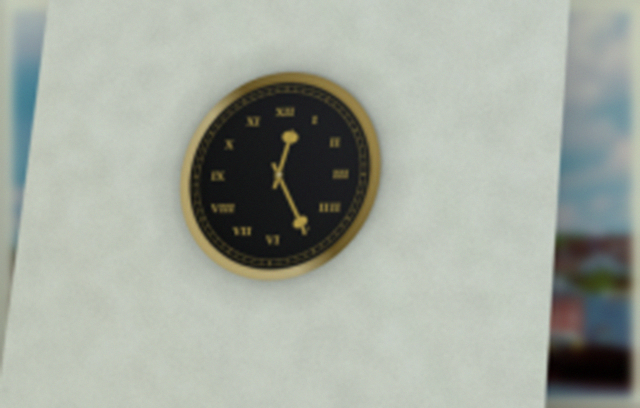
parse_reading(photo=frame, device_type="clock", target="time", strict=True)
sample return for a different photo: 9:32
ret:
12:25
